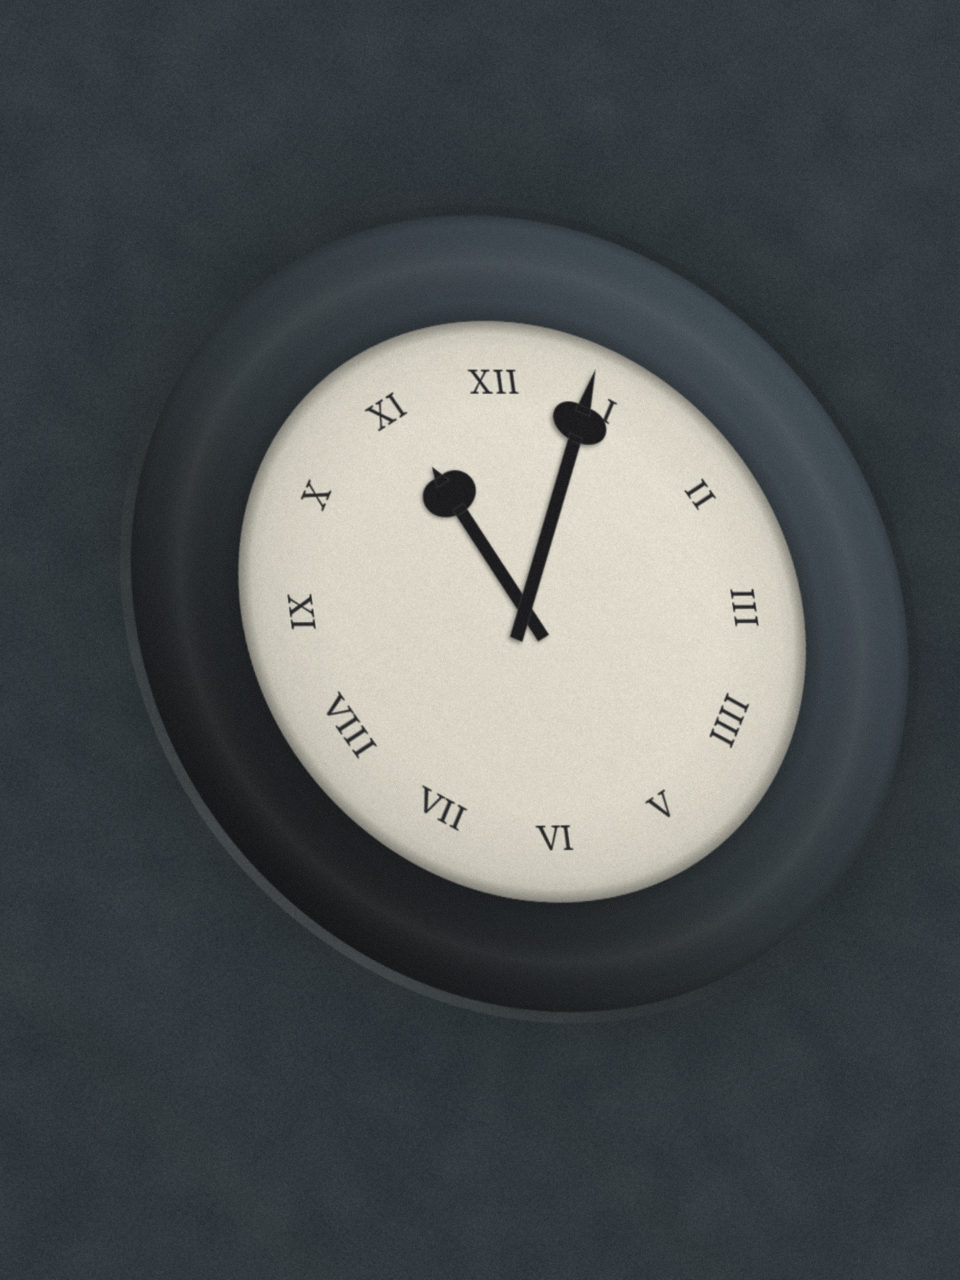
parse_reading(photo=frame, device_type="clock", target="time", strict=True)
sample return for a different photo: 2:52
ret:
11:04
